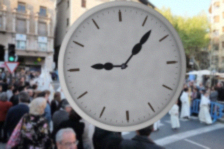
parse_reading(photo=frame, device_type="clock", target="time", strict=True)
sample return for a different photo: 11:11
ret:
9:07
